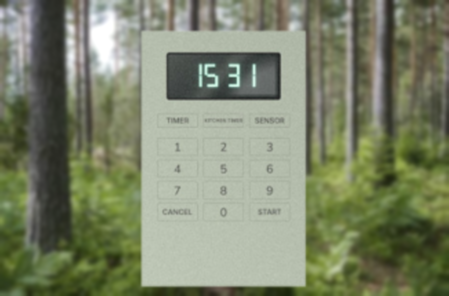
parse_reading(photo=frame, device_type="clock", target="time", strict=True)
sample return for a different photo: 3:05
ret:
15:31
